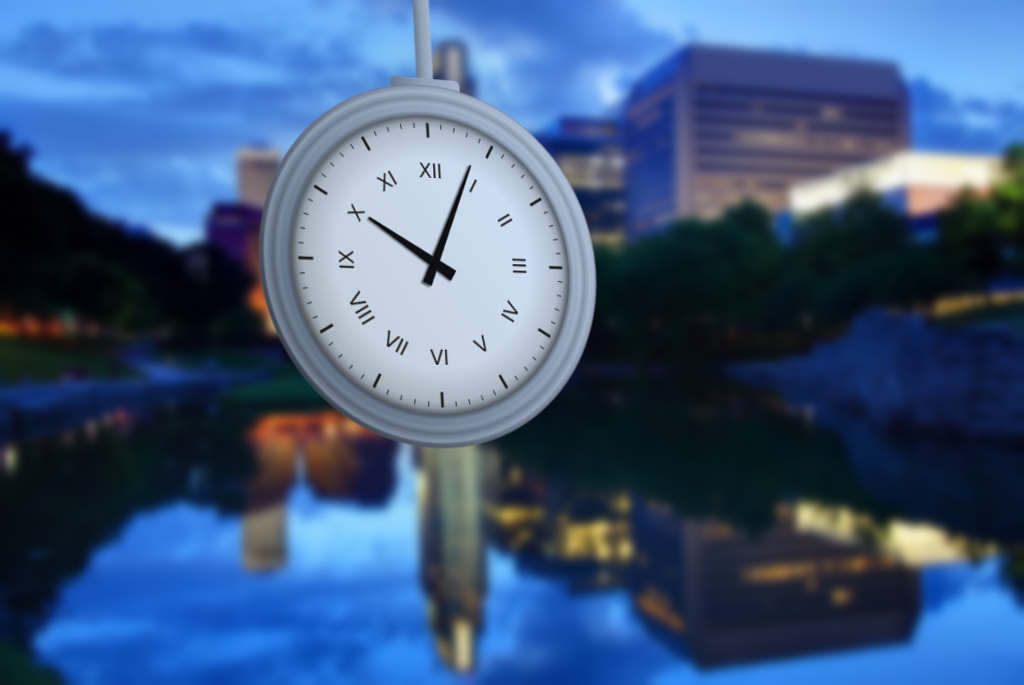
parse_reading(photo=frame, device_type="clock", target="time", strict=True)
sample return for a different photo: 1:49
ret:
10:04
